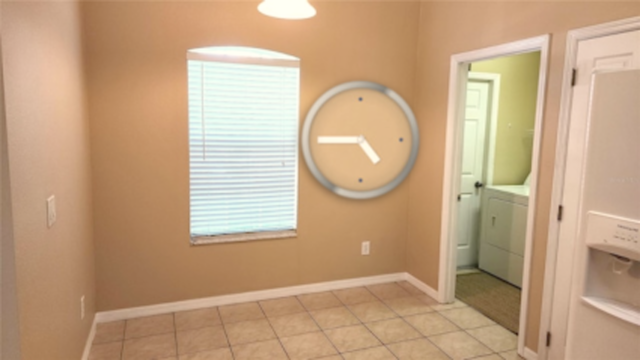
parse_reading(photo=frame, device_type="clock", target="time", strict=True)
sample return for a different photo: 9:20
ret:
4:45
